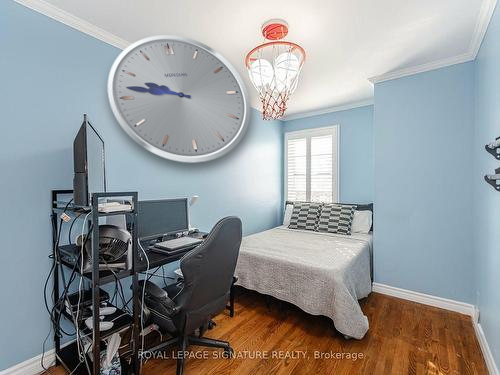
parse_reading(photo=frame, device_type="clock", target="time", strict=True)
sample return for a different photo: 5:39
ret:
9:47
